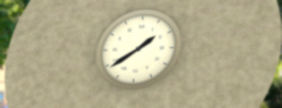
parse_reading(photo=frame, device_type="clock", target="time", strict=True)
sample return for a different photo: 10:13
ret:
1:39
